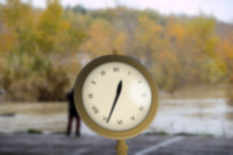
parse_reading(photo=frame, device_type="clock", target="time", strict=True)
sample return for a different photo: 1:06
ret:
12:34
